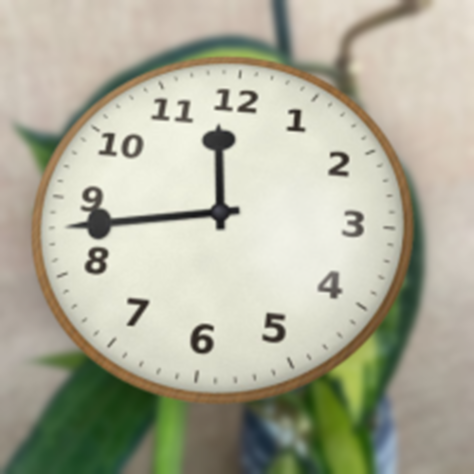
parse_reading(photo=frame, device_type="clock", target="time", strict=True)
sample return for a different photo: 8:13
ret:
11:43
